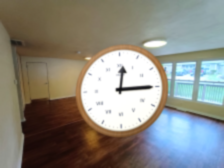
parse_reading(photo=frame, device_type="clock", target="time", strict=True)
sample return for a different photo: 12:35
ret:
12:15
